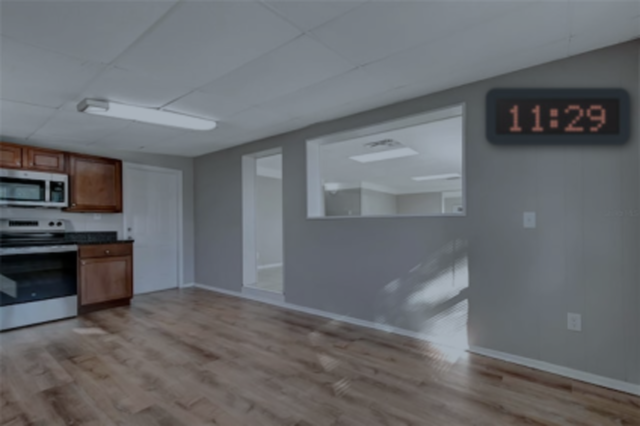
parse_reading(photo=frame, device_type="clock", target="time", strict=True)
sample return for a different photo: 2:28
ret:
11:29
